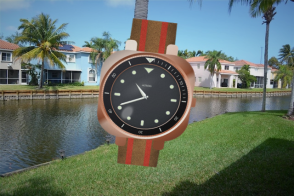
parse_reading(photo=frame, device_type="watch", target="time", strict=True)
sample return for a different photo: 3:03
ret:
10:41
